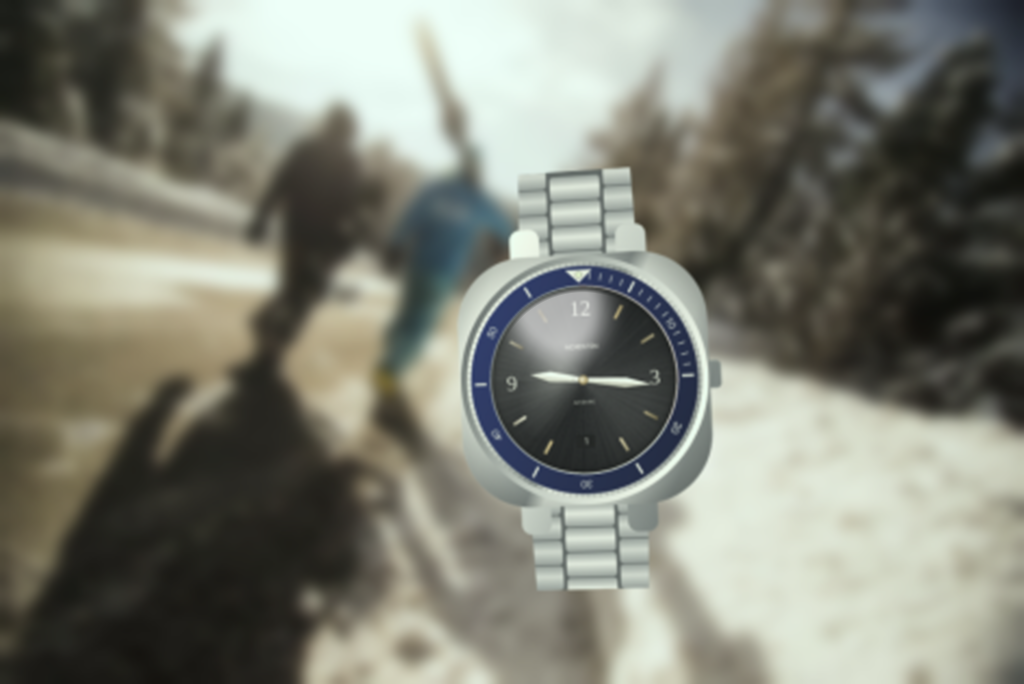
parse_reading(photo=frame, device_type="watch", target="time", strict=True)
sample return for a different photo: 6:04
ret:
9:16
